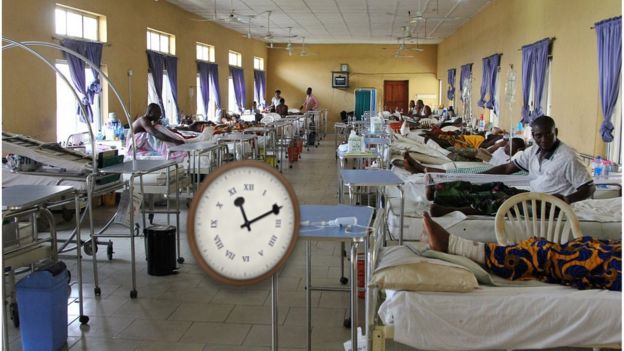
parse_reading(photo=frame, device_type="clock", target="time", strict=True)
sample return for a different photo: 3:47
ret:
11:11
